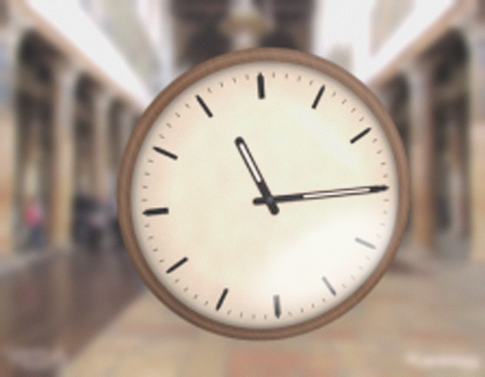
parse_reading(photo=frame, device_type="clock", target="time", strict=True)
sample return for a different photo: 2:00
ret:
11:15
